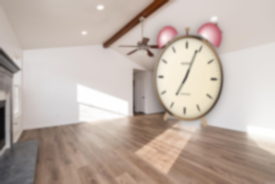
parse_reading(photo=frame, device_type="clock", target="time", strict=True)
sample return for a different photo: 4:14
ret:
7:04
